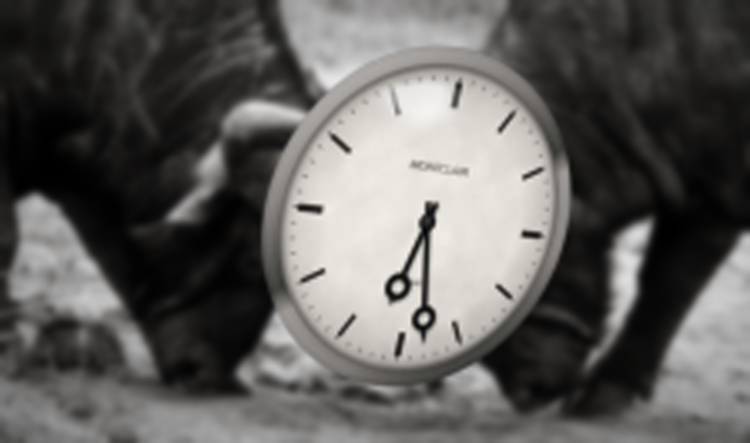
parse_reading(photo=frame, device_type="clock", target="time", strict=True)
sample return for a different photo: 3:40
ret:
6:28
